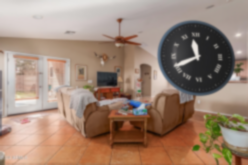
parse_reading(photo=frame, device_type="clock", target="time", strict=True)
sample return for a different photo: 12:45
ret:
11:41
